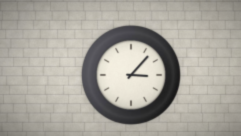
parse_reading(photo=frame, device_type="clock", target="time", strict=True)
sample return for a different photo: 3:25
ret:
3:07
